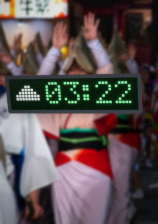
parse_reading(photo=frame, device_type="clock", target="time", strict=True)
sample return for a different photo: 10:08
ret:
3:22
